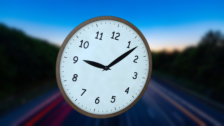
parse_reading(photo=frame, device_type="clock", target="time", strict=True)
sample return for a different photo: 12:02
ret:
9:07
